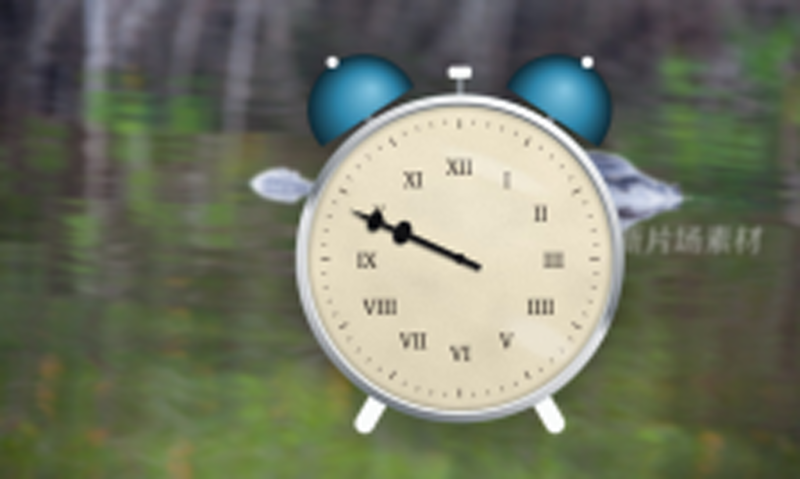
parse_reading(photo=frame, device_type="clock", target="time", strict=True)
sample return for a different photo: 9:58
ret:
9:49
